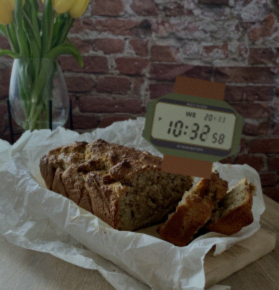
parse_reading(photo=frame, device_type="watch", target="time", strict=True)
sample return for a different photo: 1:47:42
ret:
10:32:58
